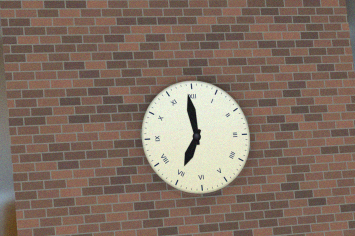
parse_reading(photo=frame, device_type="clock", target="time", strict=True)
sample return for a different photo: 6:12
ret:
6:59
